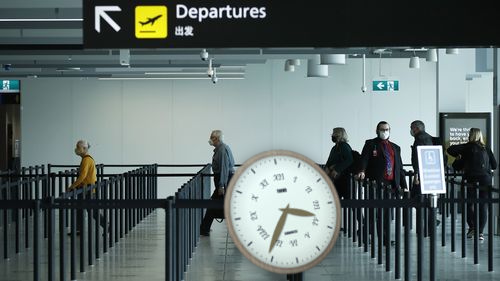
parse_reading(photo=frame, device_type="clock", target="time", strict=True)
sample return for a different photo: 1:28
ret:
3:36
